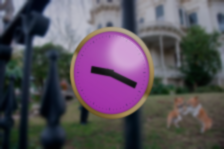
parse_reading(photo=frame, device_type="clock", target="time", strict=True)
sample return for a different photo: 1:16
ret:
9:19
